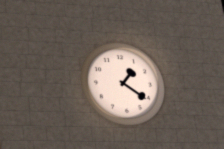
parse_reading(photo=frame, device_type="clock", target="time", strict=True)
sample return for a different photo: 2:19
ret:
1:21
